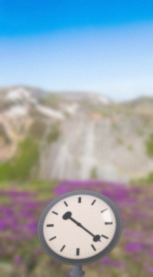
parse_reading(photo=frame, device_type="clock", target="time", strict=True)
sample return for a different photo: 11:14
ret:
10:22
